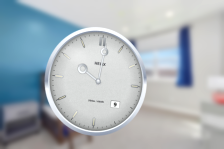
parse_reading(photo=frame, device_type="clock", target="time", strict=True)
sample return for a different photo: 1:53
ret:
10:01
